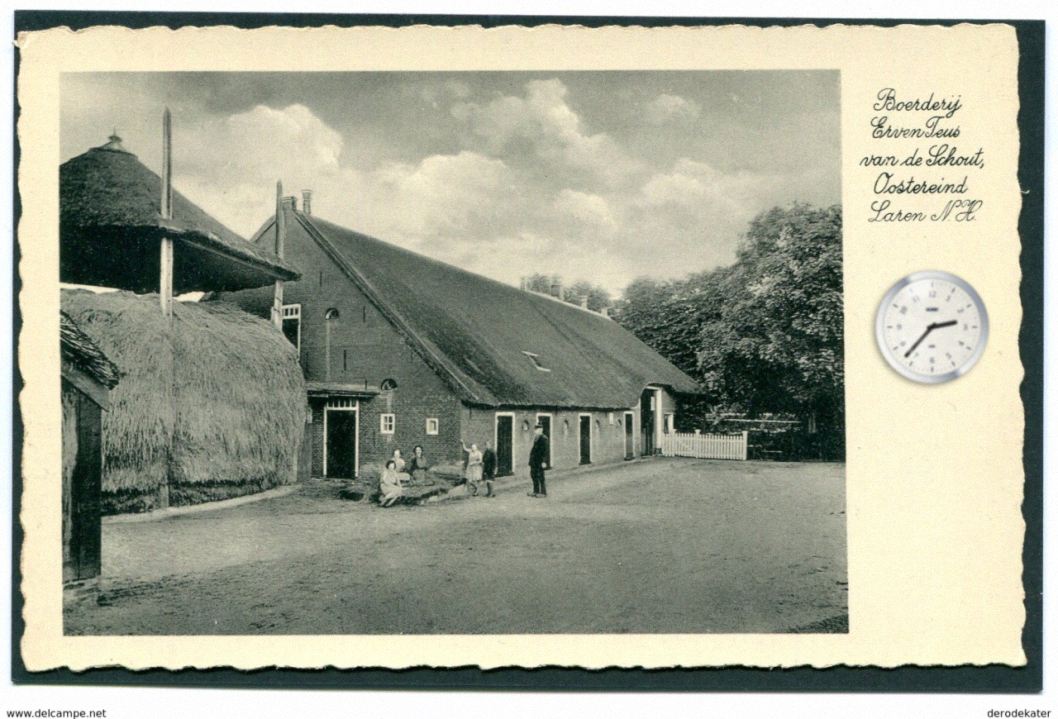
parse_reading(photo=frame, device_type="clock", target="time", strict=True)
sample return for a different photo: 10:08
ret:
2:37
